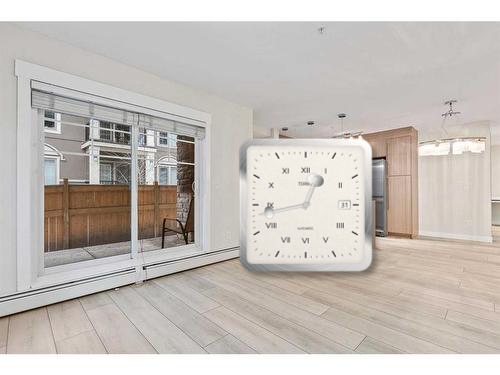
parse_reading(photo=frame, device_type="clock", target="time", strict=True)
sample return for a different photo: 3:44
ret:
12:43
